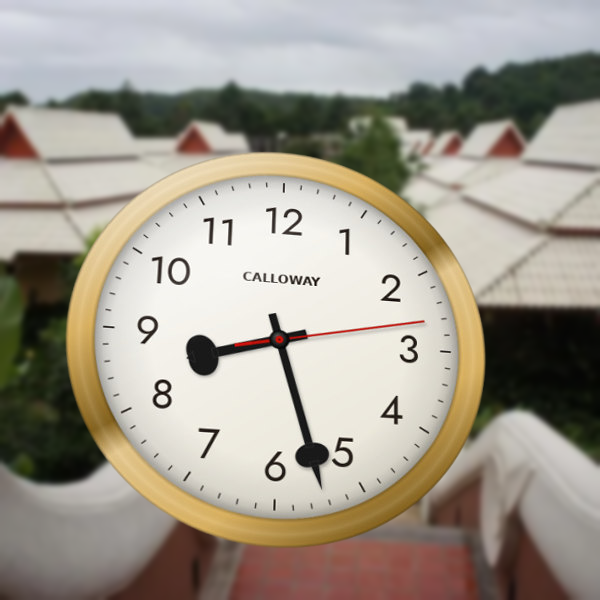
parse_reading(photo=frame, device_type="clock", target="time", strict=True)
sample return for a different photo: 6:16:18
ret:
8:27:13
